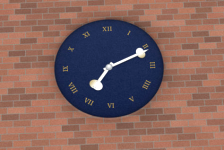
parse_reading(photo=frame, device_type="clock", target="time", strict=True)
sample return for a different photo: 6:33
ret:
7:11
